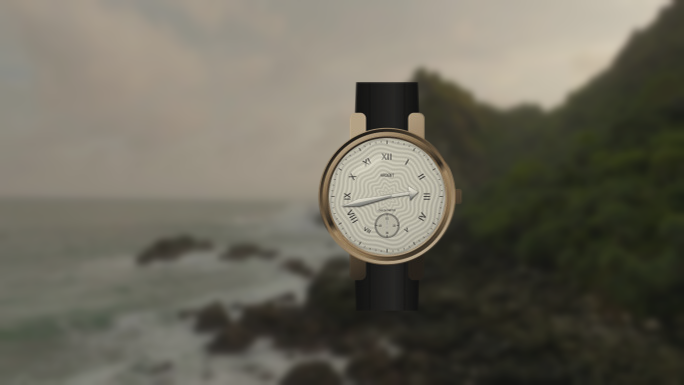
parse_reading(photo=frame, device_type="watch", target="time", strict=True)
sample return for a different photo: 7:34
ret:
2:43
